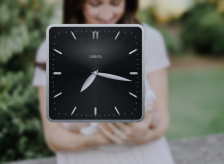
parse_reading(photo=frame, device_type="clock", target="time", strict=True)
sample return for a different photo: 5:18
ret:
7:17
